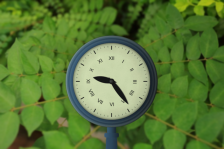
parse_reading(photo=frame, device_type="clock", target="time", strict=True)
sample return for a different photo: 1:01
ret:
9:24
